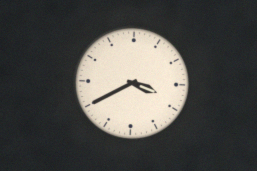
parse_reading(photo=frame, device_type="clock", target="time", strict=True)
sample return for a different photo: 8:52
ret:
3:40
